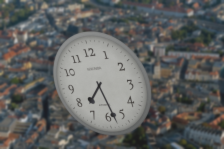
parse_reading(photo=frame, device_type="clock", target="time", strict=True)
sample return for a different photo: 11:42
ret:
7:28
